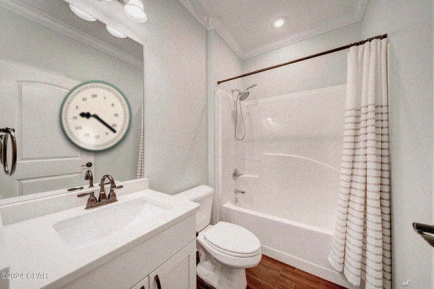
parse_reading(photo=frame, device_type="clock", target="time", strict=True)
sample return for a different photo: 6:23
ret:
9:22
